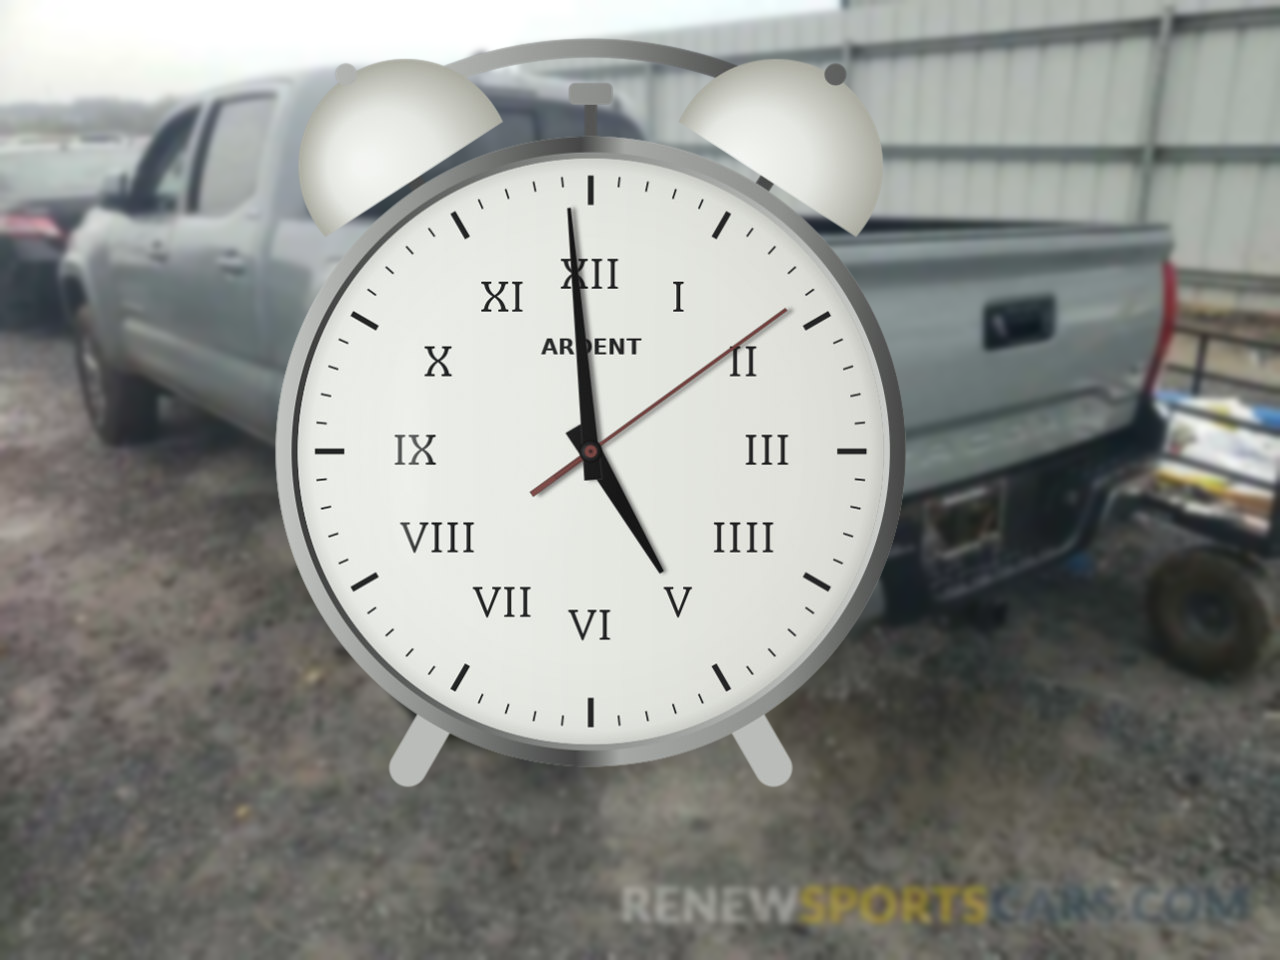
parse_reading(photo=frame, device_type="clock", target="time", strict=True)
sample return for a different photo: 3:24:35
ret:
4:59:09
